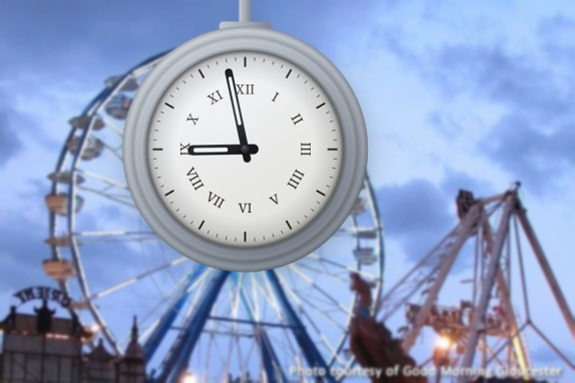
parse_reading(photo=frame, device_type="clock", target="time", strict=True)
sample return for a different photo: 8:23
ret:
8:58
